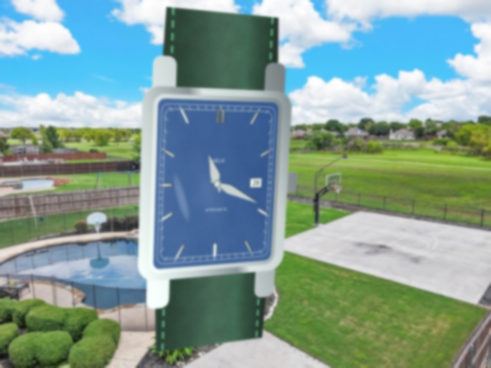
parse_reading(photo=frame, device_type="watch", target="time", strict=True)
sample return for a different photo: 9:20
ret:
11:19
